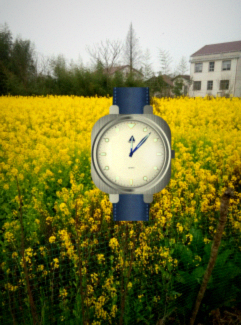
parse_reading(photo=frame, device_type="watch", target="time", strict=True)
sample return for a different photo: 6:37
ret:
12:07
